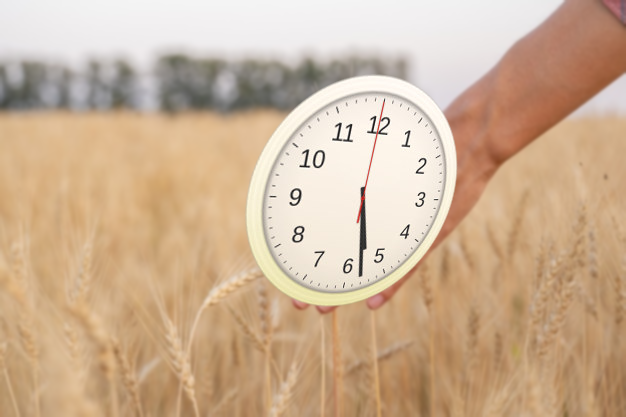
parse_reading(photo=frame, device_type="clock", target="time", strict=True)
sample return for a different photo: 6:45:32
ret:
5:28:00
